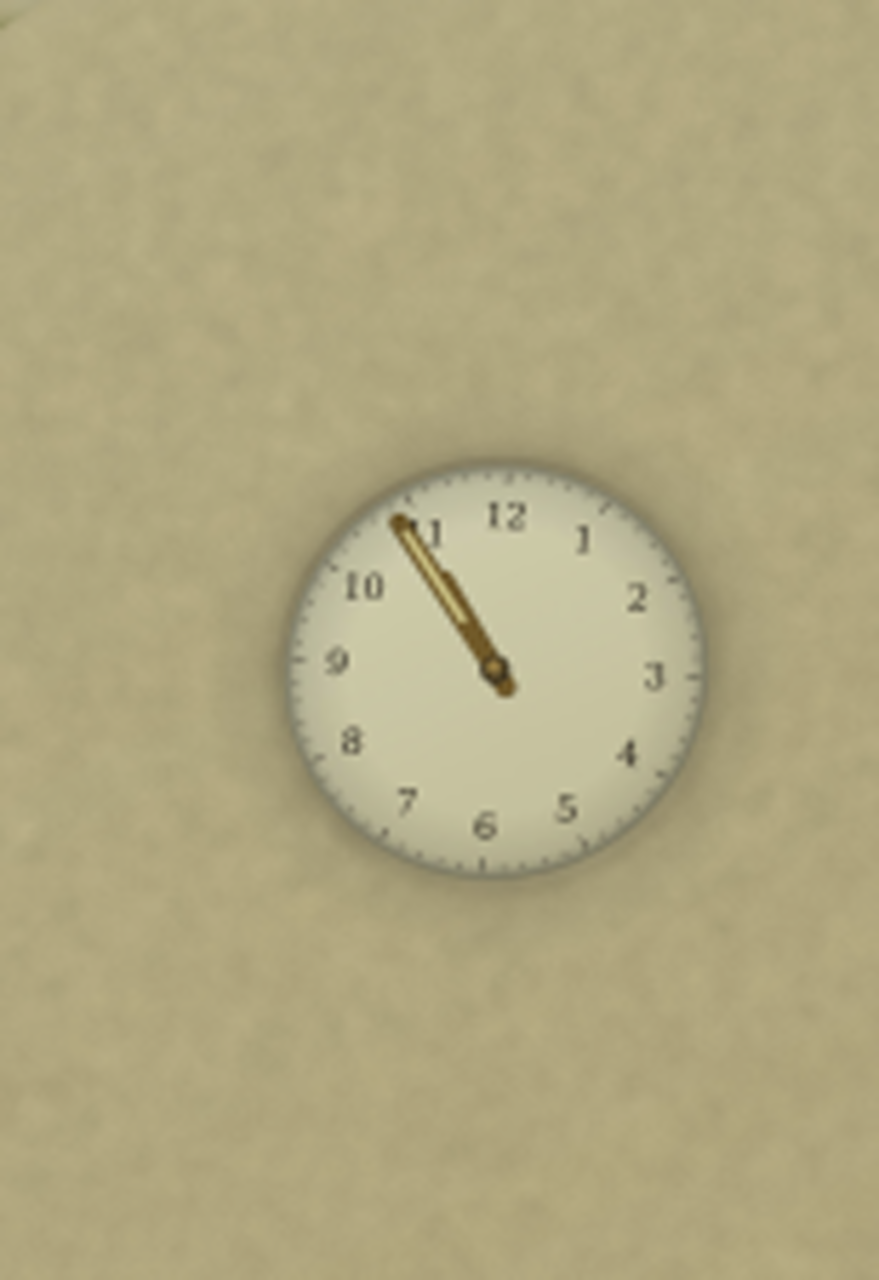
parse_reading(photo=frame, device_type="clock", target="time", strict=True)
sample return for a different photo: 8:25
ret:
10:54
